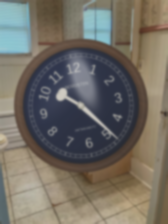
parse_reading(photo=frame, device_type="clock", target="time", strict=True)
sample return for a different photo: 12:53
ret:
10:24
